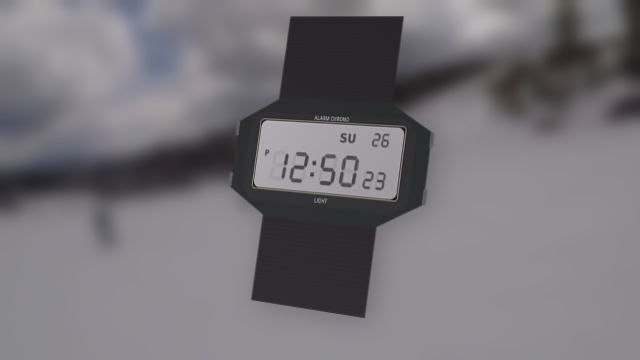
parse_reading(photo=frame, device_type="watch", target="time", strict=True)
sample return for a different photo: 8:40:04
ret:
12:50:23
